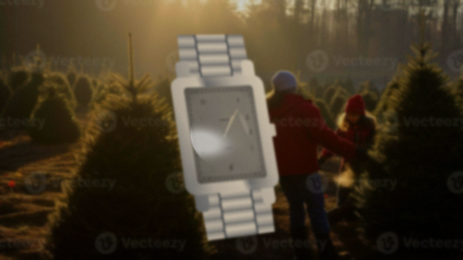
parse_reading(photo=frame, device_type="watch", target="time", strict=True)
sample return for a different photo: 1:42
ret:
1:06
